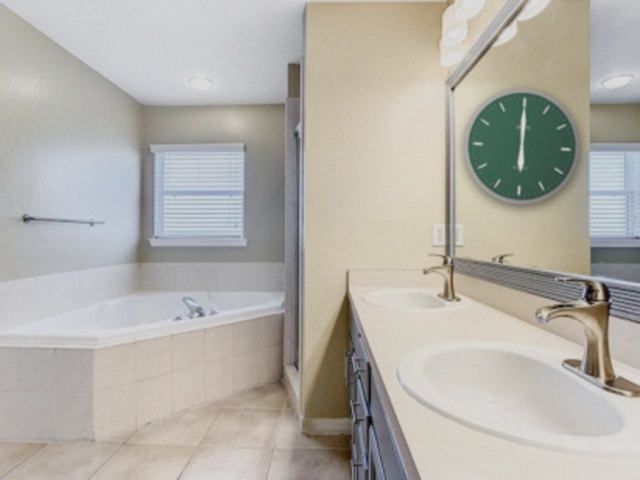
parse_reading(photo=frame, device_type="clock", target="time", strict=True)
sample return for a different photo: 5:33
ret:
6:00
